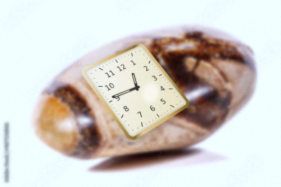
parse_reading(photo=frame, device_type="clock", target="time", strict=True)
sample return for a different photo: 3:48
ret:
12:46
